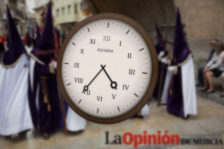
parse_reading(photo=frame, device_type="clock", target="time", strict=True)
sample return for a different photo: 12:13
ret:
4:36
